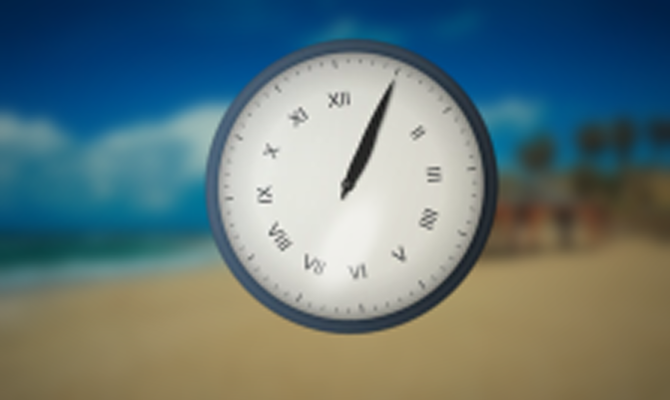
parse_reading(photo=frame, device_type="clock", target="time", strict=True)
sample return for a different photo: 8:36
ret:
1:05
